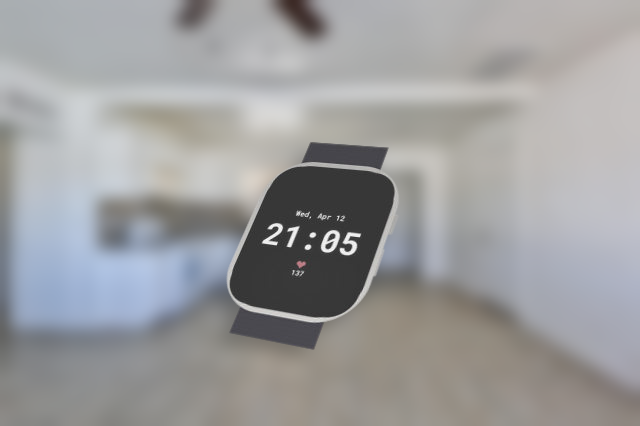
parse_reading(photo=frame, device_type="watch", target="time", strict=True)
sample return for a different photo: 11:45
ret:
21:05
